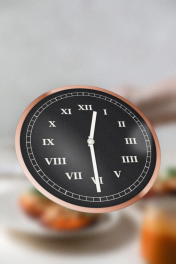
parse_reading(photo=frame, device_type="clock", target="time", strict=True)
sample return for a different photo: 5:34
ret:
12:30
